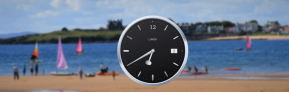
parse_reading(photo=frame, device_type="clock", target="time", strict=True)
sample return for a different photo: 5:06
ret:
6:40
